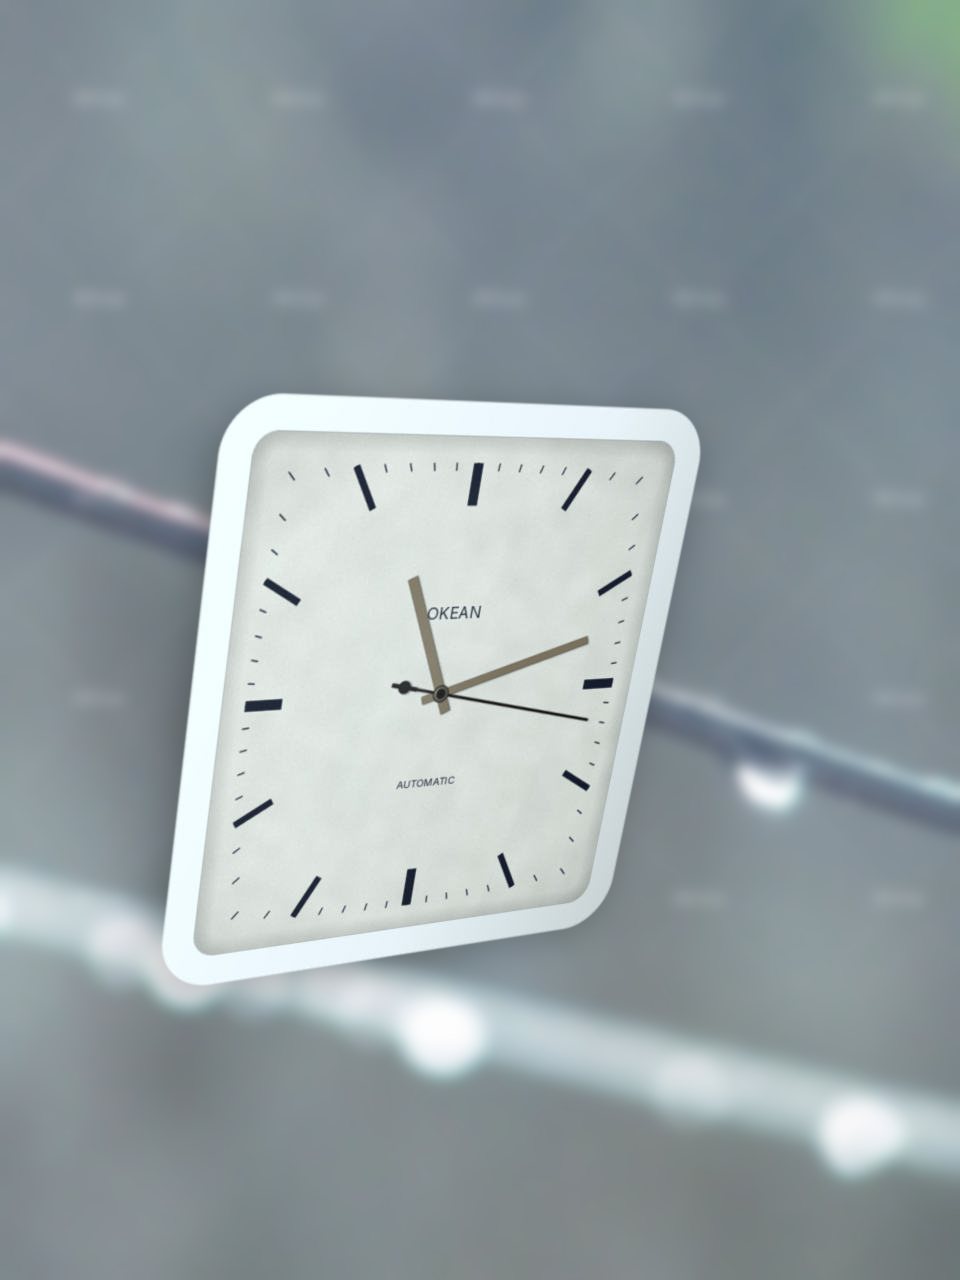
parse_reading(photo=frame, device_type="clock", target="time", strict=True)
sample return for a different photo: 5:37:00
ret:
11:12:17
